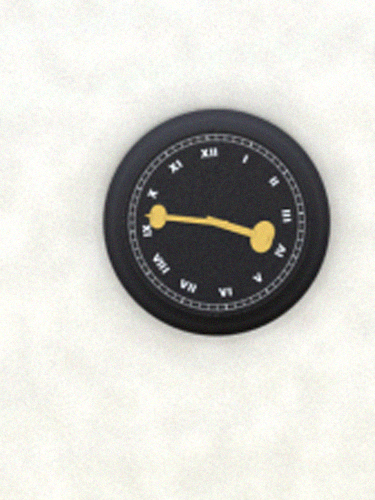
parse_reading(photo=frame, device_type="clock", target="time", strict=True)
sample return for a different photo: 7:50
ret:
3:47
